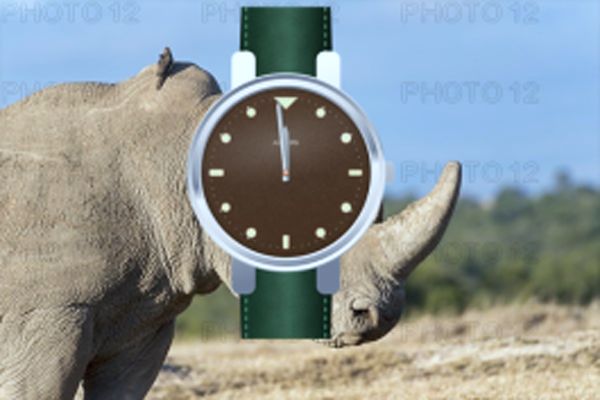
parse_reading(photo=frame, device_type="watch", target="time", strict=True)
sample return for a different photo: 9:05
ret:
11:59
